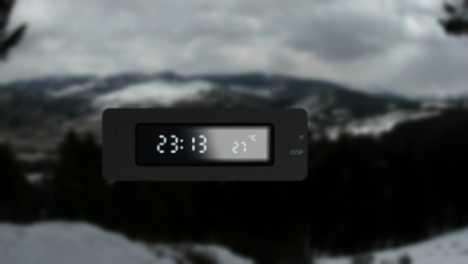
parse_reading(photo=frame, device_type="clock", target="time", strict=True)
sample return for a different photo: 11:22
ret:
23:13
